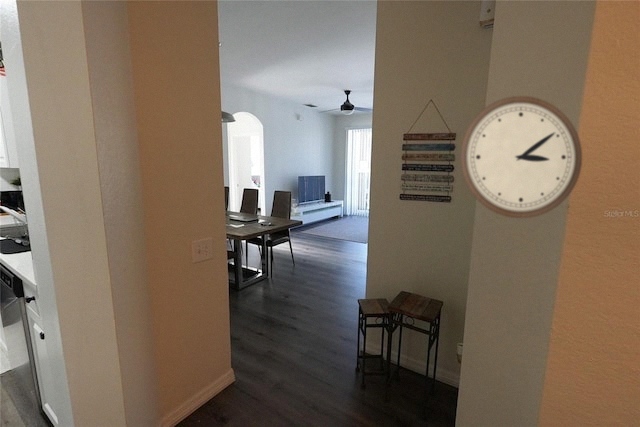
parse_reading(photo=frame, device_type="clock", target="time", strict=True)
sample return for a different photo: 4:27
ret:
3:09
